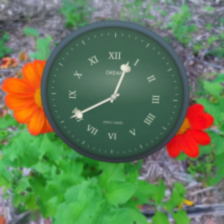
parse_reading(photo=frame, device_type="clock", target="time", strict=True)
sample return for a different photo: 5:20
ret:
12:40
